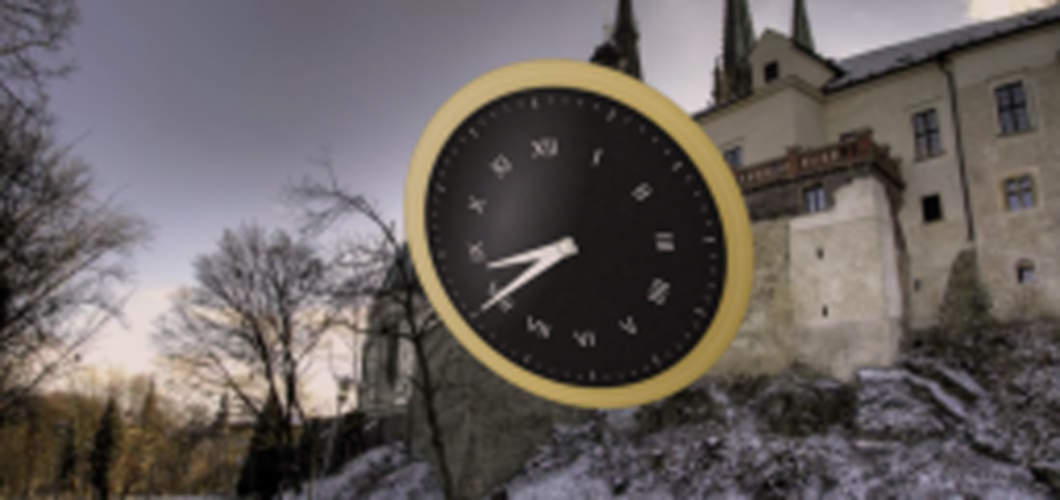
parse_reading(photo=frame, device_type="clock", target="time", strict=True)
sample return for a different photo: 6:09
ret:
8:40
